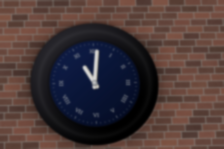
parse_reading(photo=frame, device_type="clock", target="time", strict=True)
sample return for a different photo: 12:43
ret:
11:01
